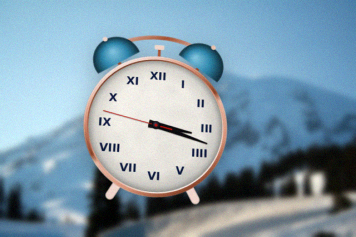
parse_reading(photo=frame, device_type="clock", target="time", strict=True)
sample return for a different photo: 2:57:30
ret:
3:17:47
